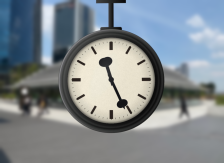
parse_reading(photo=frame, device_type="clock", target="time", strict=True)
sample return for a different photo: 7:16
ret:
11:26
